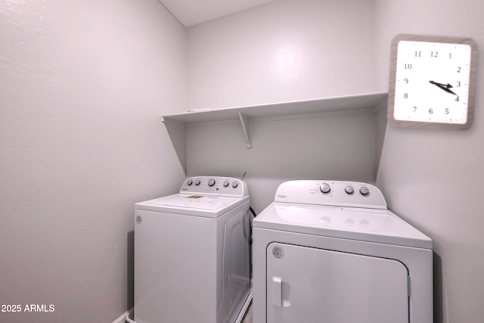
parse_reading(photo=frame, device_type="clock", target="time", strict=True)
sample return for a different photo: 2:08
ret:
3:19
